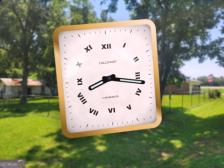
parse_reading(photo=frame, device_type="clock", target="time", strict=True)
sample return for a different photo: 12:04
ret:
8:17
